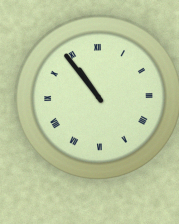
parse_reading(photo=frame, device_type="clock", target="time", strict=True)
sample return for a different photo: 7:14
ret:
10:54
